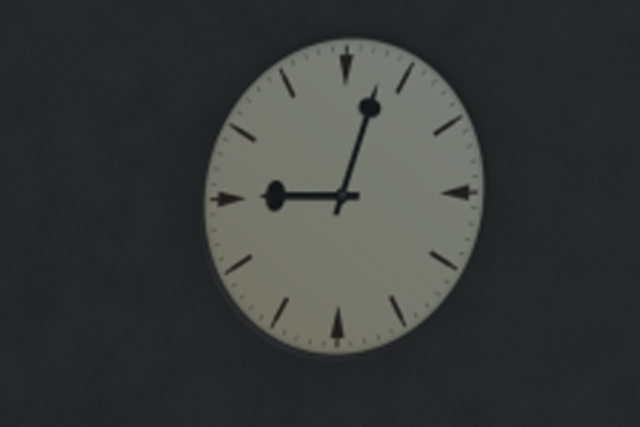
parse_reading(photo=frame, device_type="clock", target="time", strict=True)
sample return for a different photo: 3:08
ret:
9:03
